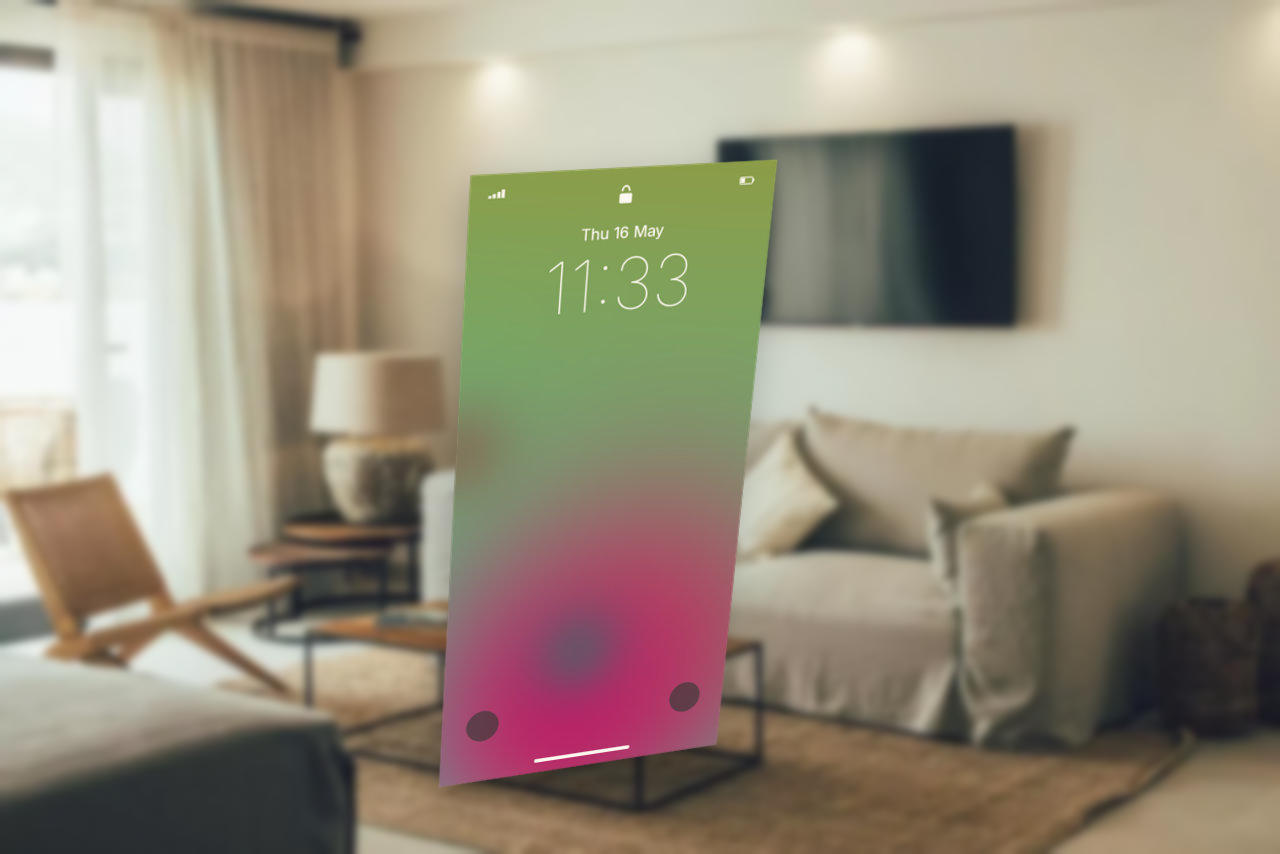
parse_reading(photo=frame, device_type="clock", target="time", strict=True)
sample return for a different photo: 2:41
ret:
11:33
